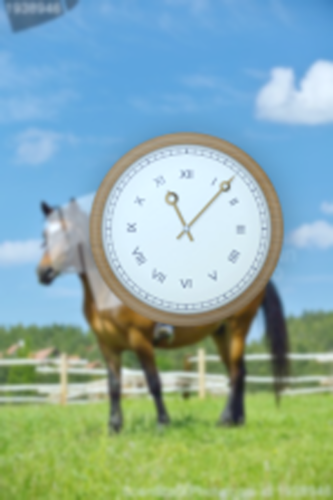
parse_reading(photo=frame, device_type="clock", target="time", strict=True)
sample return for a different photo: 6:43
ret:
11:07
